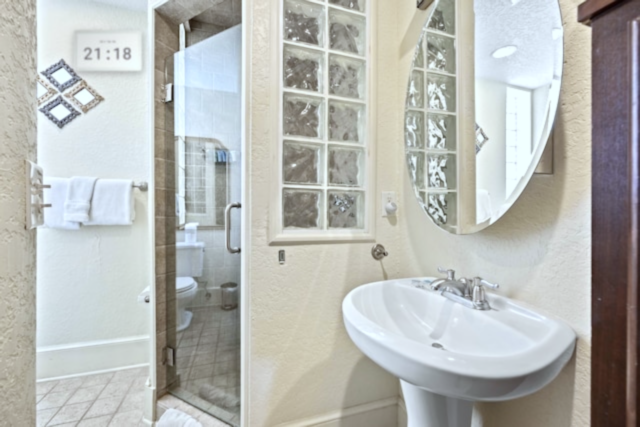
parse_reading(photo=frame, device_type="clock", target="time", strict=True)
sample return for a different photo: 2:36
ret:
21:18
